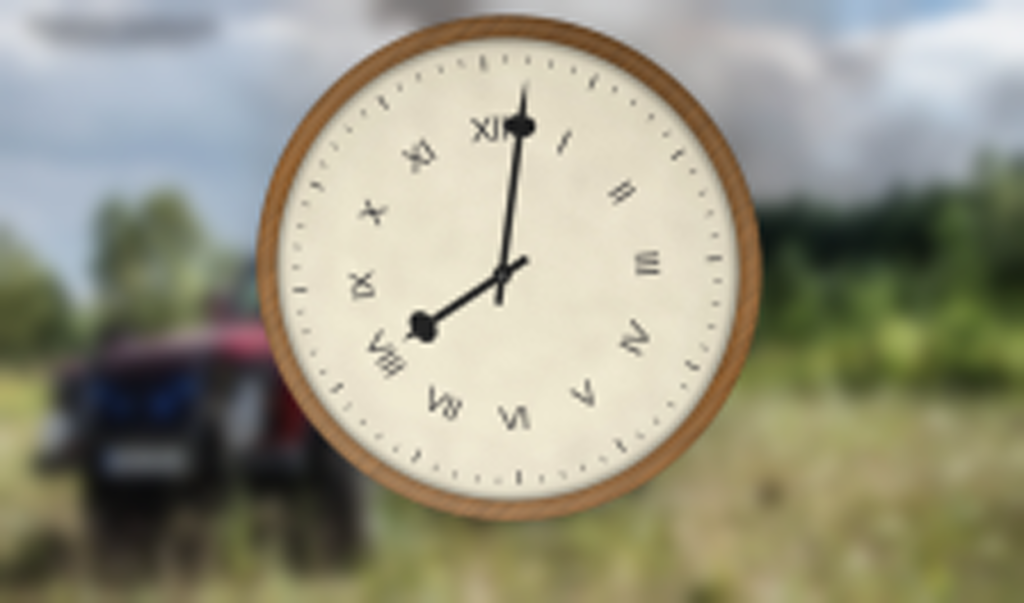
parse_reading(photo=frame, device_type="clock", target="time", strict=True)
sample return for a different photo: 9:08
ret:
8:02
